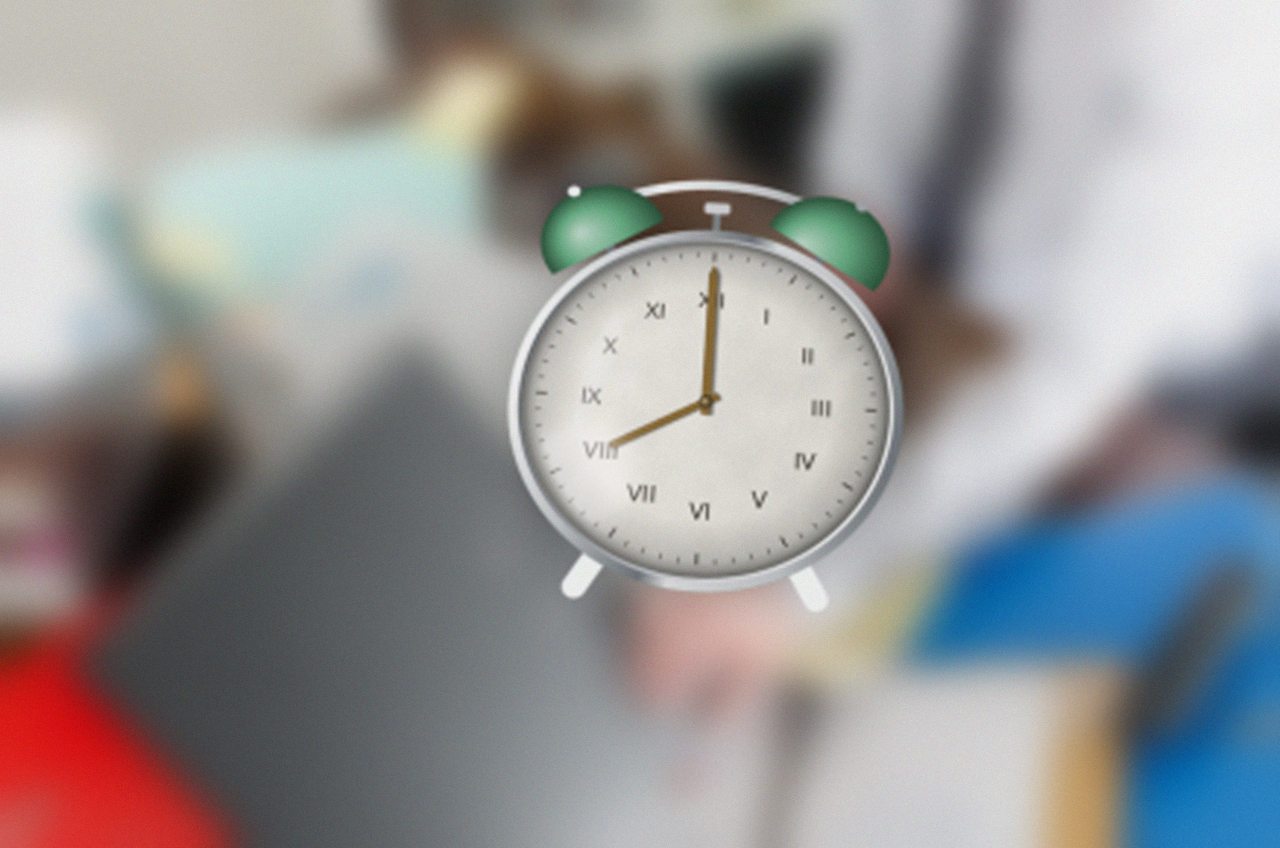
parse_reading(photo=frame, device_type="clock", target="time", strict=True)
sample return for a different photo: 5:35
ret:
8:00
